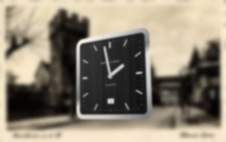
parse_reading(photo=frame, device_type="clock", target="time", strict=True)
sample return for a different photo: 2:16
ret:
1:58
